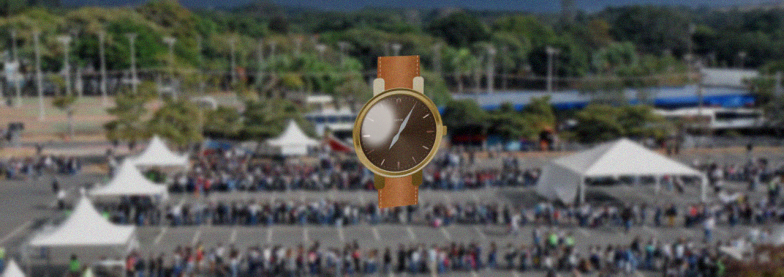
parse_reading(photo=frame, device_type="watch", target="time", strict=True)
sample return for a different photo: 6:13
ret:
7:05
